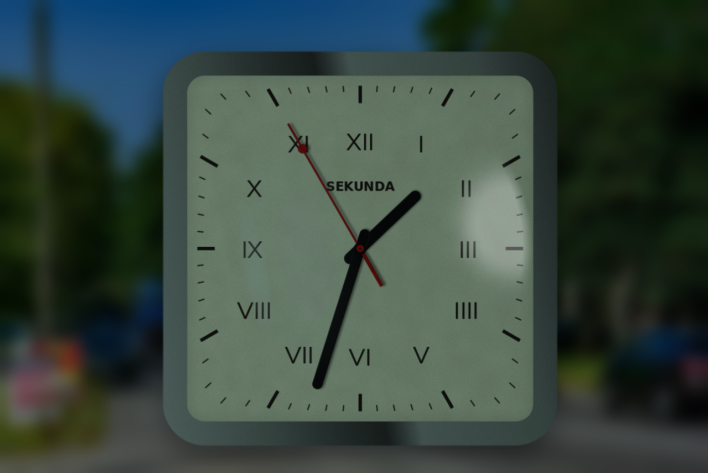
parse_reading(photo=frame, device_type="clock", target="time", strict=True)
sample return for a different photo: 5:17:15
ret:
1:32:55
